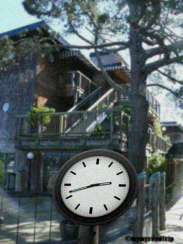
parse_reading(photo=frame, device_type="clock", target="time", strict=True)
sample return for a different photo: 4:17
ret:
2:42
